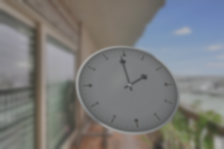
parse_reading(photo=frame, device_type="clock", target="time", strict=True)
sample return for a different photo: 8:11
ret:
1:59
